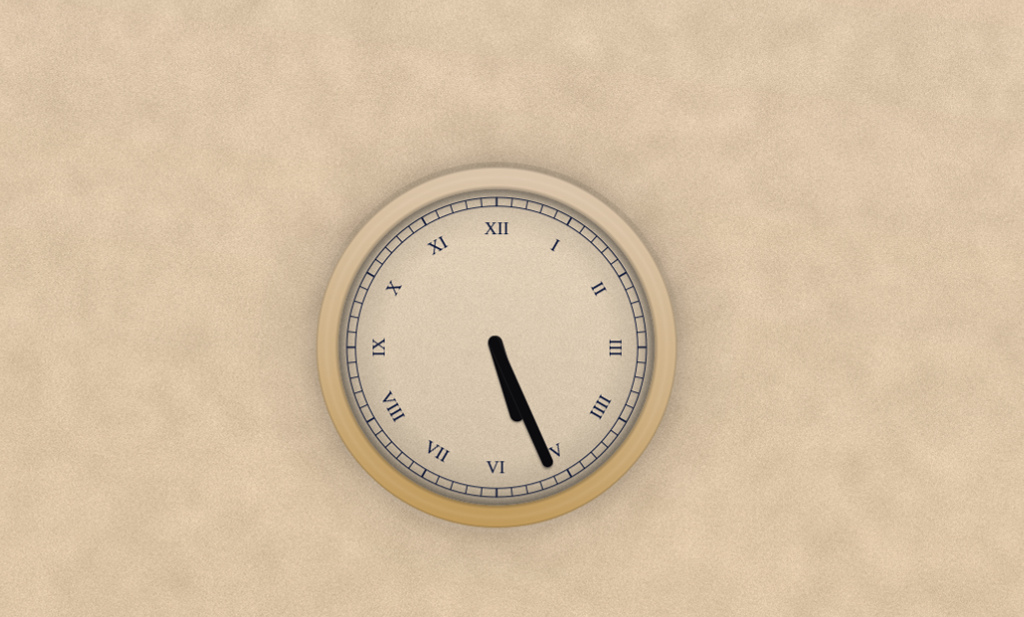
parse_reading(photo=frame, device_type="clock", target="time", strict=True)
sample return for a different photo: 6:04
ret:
5:26
